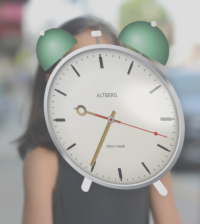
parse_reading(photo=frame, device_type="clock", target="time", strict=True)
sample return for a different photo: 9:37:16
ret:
9:35:18
